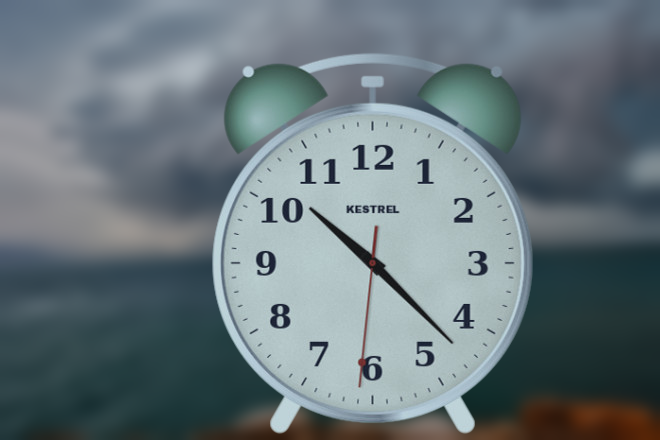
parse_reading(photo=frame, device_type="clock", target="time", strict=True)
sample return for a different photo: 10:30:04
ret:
10:22:31
